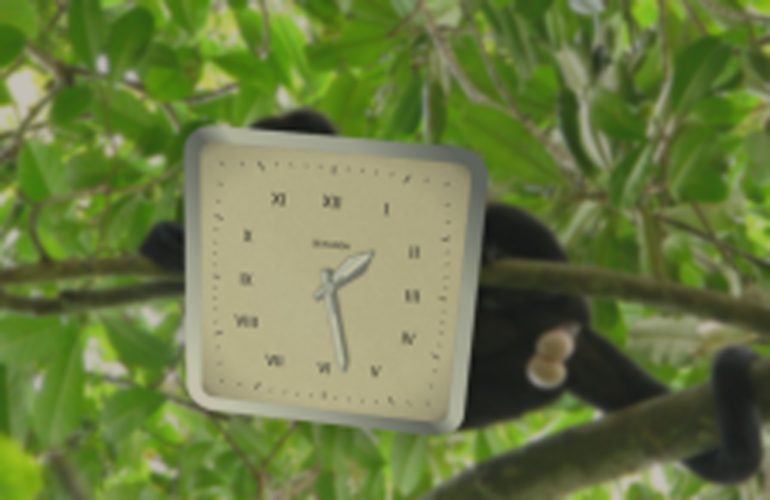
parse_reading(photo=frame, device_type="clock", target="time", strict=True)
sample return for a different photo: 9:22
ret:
1:28
